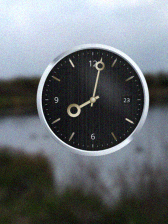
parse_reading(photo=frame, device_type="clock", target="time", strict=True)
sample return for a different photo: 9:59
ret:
8:02
